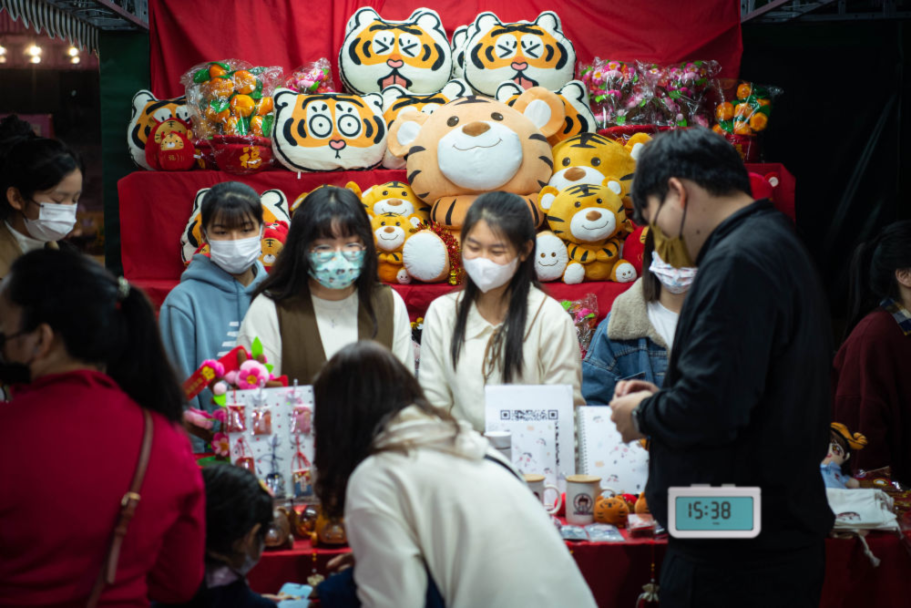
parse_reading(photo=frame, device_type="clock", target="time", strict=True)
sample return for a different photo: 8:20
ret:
15:38
